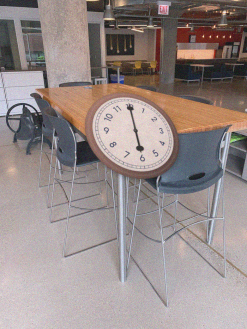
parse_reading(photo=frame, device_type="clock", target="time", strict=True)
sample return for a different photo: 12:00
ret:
6:00
